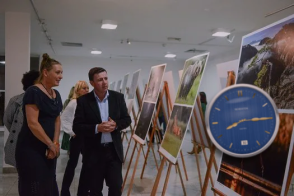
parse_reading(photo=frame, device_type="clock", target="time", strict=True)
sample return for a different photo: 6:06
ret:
8:15
